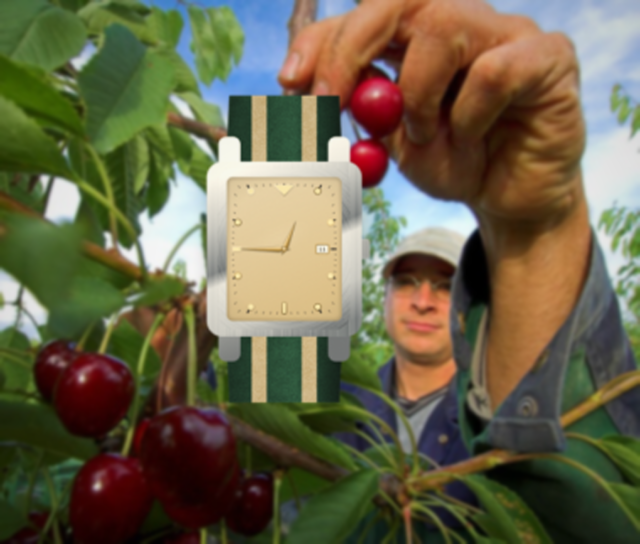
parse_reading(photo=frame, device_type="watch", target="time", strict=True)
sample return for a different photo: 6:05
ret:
12:45
